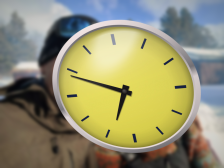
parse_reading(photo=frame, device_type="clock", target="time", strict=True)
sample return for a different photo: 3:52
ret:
6:49
